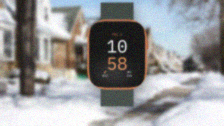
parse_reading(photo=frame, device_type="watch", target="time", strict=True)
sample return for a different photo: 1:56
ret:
10:58
